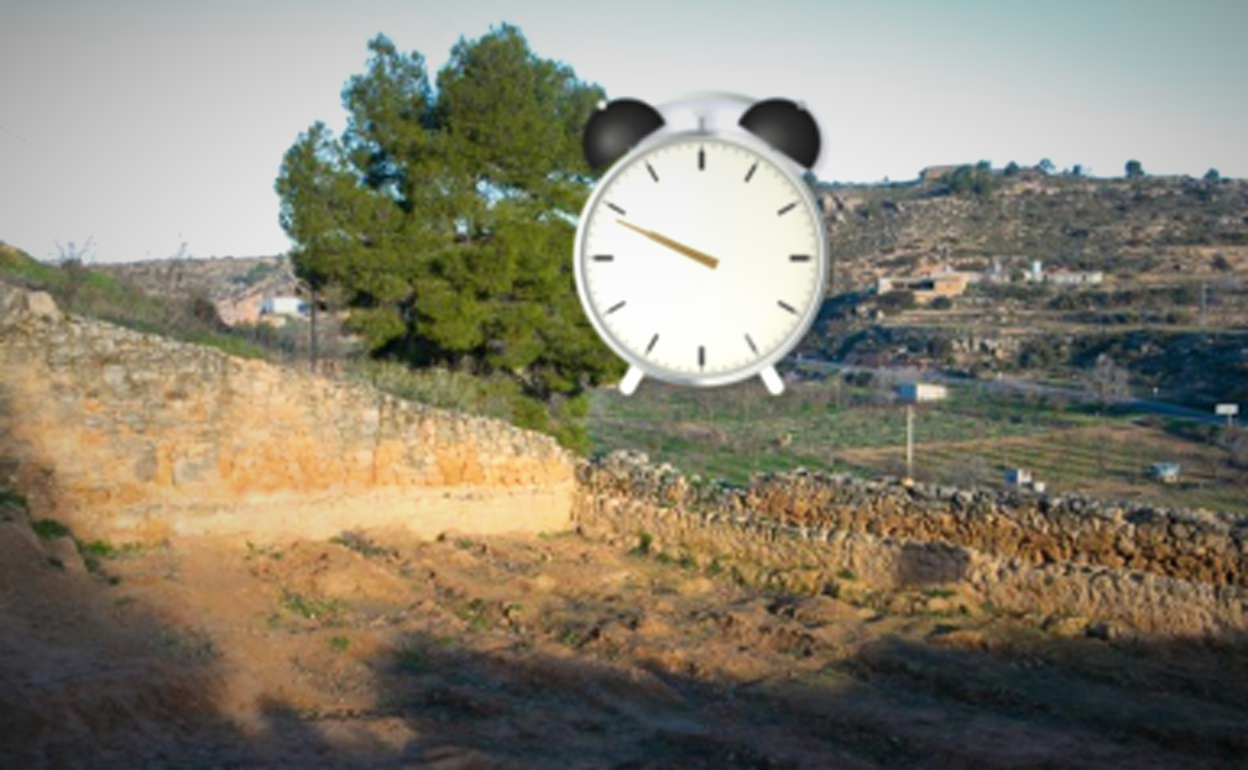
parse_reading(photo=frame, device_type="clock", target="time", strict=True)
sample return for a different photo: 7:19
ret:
9:49
